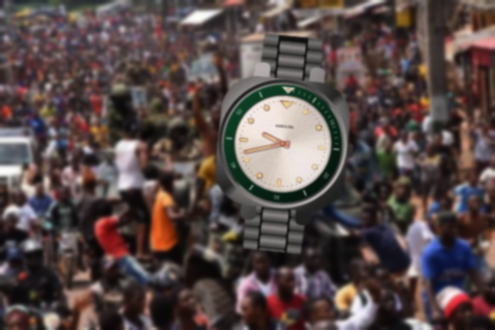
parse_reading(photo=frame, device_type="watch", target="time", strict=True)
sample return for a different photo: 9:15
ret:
9:42
